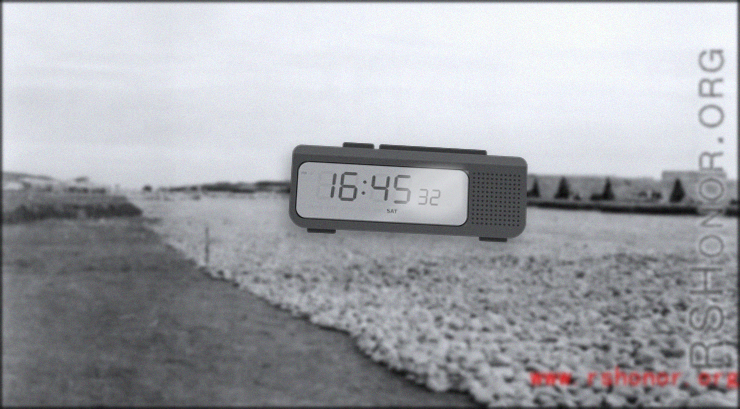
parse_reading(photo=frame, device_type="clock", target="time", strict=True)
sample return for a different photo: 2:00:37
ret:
16:45:32
